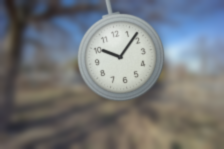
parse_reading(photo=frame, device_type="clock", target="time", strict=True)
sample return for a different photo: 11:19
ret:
10:08
